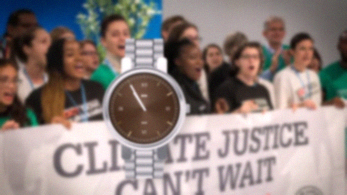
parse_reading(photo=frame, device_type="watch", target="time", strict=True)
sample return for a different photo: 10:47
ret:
10:55
